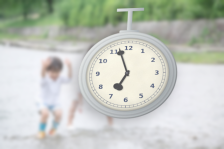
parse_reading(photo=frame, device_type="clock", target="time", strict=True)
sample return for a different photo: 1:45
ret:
6:57
